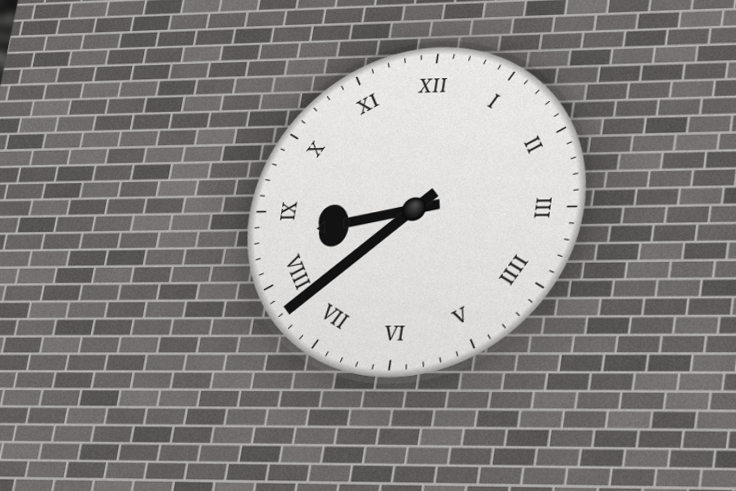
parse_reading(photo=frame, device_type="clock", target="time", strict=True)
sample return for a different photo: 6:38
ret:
8:38
